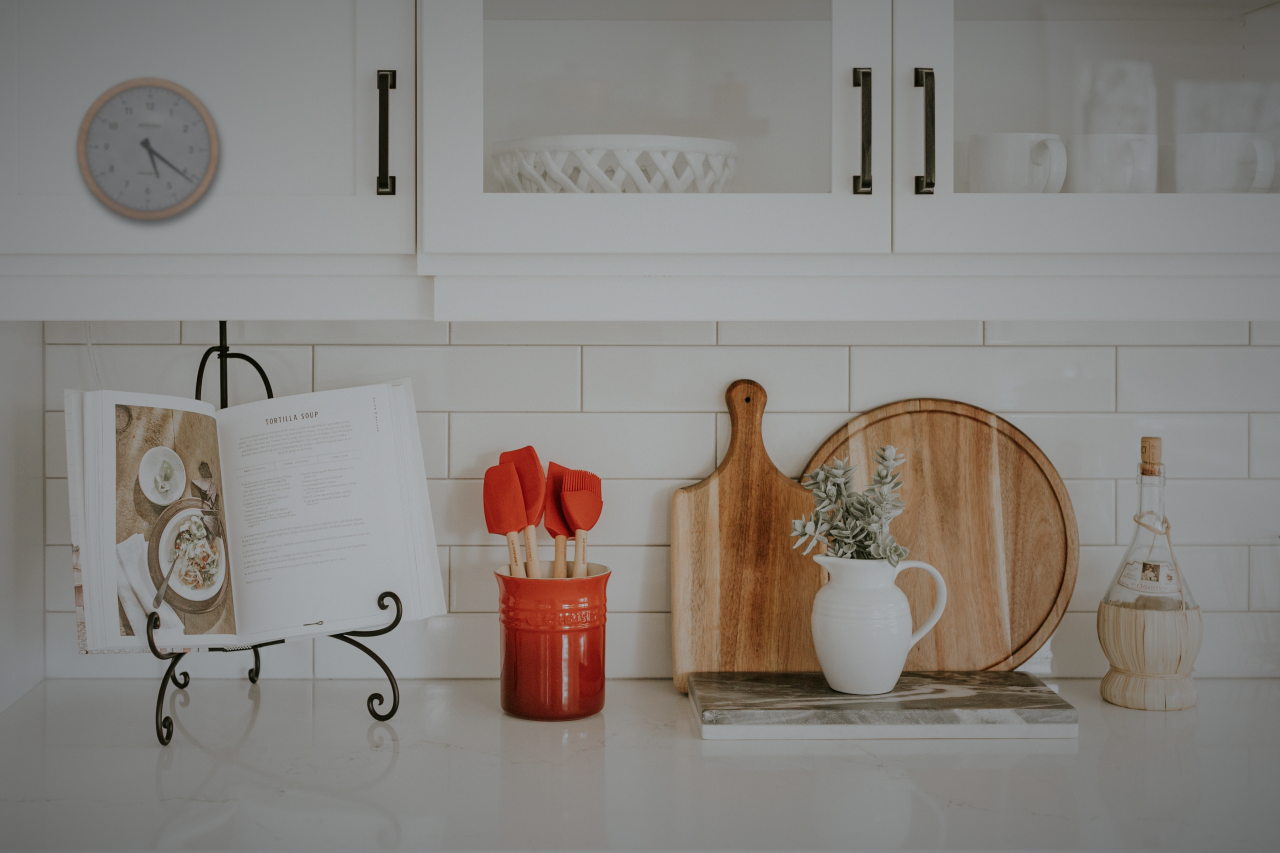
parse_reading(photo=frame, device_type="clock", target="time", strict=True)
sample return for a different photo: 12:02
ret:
5:21
